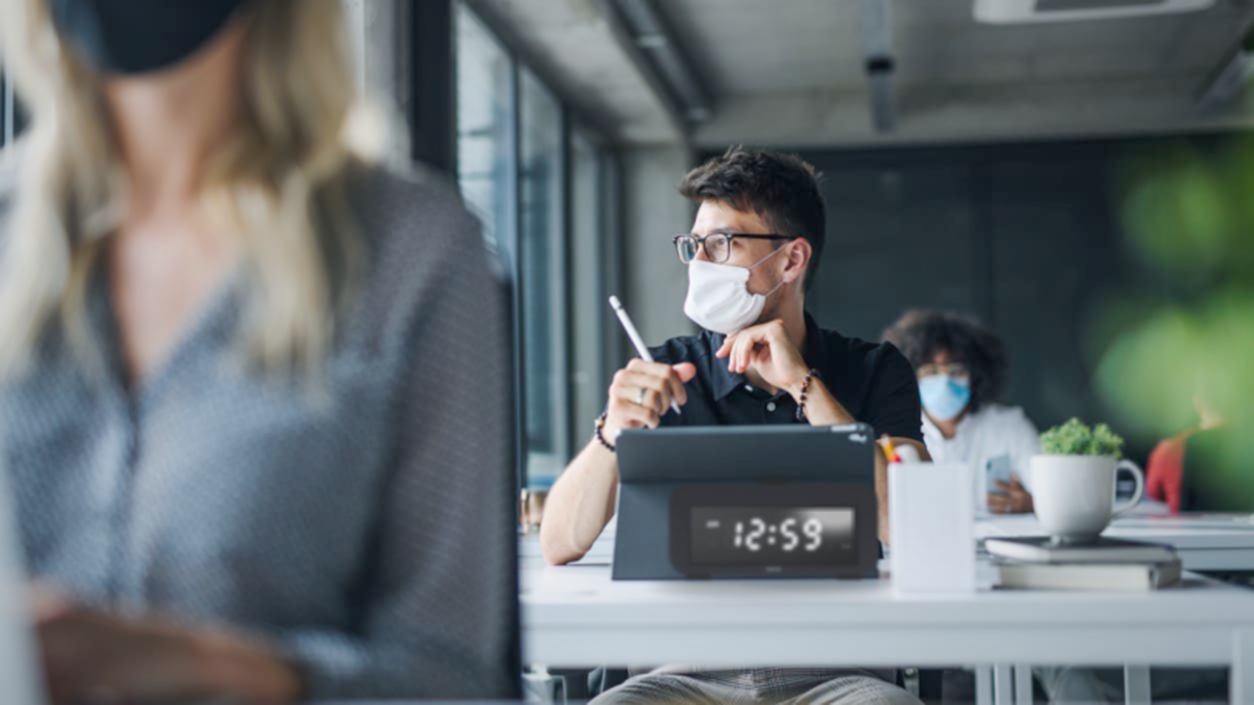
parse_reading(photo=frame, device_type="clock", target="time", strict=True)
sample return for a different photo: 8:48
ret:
12:59
